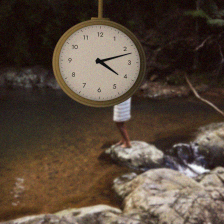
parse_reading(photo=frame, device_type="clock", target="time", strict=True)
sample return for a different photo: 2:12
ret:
4:12
